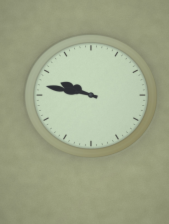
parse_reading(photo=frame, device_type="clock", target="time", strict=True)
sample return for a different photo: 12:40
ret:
9:47
